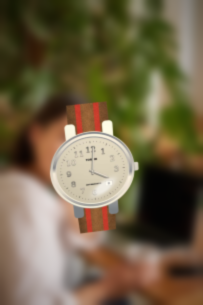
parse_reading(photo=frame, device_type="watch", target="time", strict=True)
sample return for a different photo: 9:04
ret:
4:01
